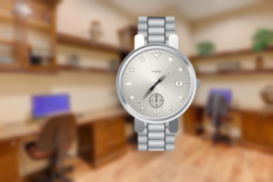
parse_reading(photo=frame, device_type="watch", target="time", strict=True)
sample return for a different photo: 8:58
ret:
1:37
